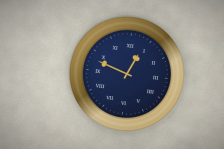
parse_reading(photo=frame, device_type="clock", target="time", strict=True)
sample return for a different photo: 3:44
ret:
12:48
